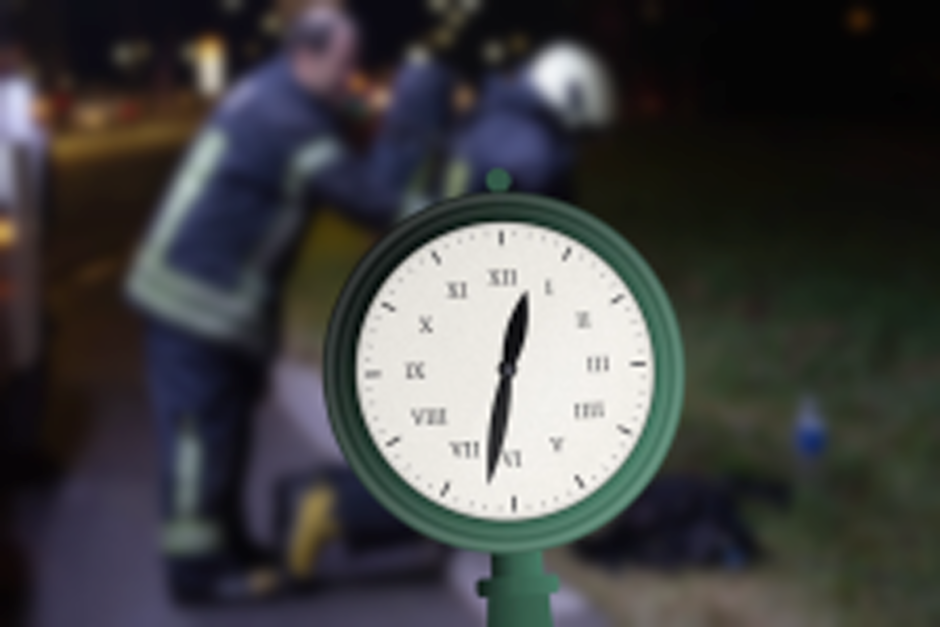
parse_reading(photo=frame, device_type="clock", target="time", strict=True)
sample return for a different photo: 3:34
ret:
12:32
